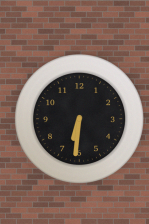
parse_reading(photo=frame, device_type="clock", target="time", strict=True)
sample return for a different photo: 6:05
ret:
6:31
